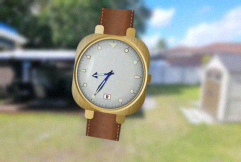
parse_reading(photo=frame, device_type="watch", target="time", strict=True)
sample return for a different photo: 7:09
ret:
8:35
